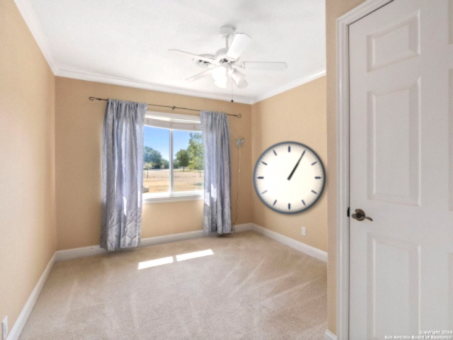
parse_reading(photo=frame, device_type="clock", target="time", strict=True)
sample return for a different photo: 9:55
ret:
1:05
